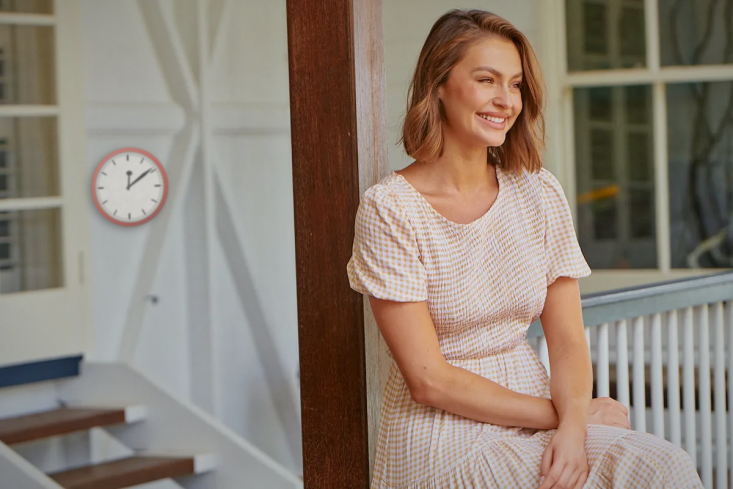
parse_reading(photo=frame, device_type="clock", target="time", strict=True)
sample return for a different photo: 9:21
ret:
12:09
